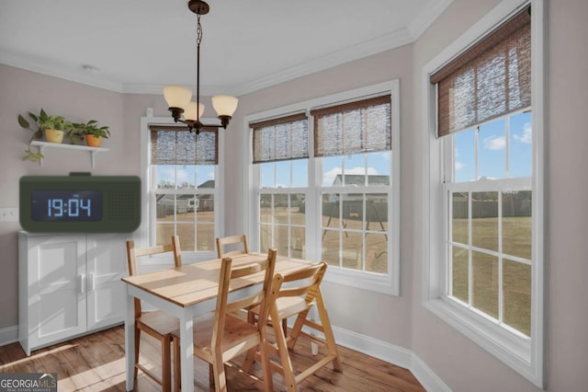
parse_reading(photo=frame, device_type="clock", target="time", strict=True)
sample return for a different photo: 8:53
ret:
19:04
